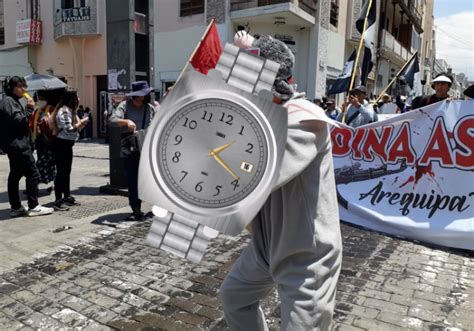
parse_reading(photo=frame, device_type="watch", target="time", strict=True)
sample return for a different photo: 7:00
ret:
1:19
